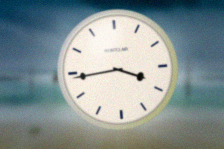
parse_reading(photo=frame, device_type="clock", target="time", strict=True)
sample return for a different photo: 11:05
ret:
3:44
